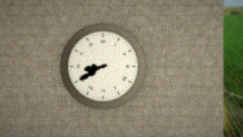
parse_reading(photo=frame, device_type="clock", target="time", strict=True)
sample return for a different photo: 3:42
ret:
8:40
